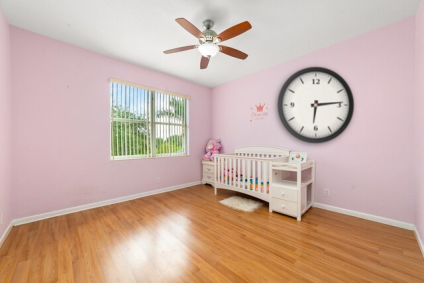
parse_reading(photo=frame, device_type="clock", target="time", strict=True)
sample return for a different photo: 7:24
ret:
6:14
